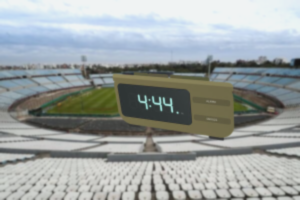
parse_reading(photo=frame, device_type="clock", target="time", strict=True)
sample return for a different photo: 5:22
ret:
4:44
